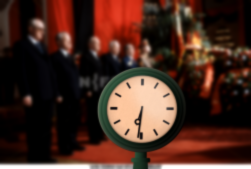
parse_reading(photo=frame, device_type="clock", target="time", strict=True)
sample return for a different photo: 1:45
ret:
6:31
